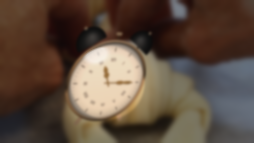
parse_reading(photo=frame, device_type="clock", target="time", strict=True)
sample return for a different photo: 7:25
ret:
11:15
